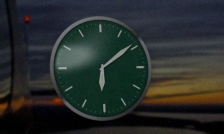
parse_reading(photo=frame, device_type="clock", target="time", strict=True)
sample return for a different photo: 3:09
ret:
6:09
